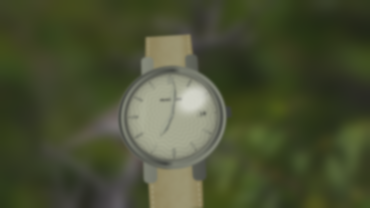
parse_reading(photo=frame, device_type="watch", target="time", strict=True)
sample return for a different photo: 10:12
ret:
7:01
